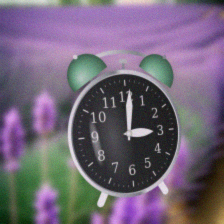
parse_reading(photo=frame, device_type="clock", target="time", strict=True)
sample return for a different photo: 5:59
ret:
3:01
